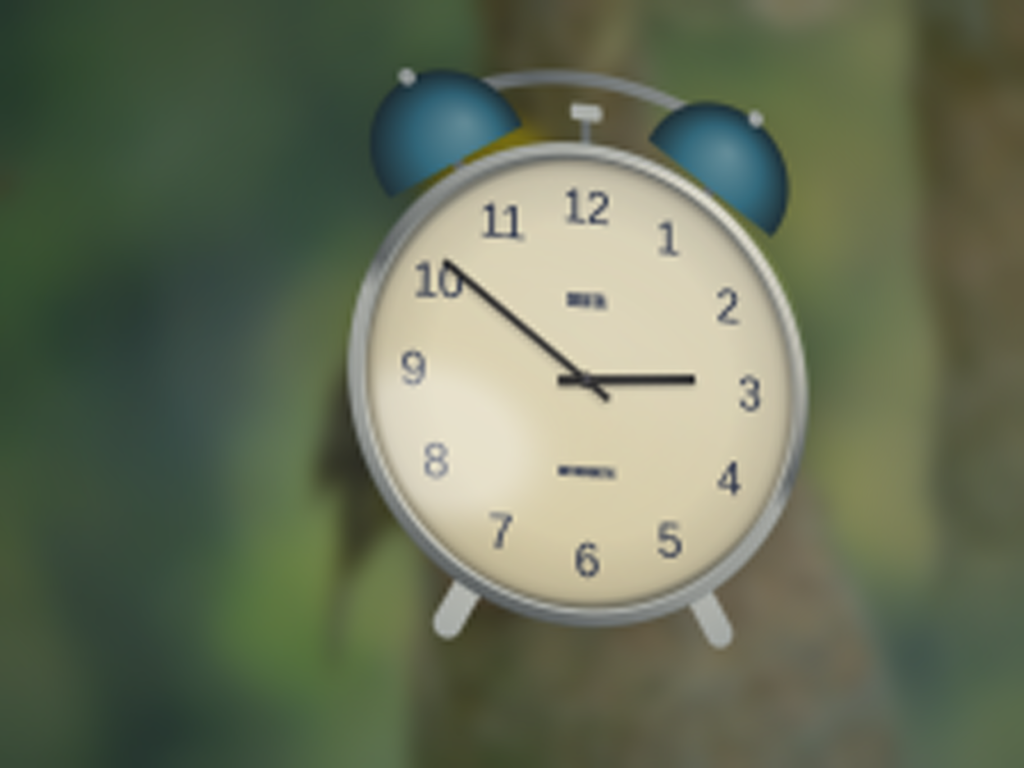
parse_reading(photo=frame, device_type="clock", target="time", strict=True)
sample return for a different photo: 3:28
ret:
2:51
